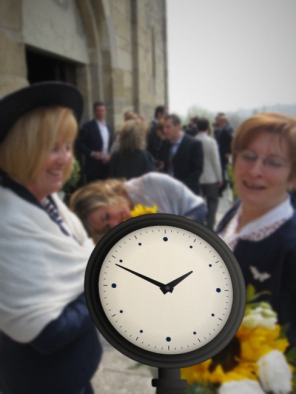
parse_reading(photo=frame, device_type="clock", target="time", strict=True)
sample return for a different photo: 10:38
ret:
1:49
